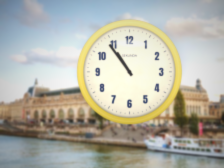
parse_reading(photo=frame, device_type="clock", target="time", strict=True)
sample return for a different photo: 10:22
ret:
10:54
